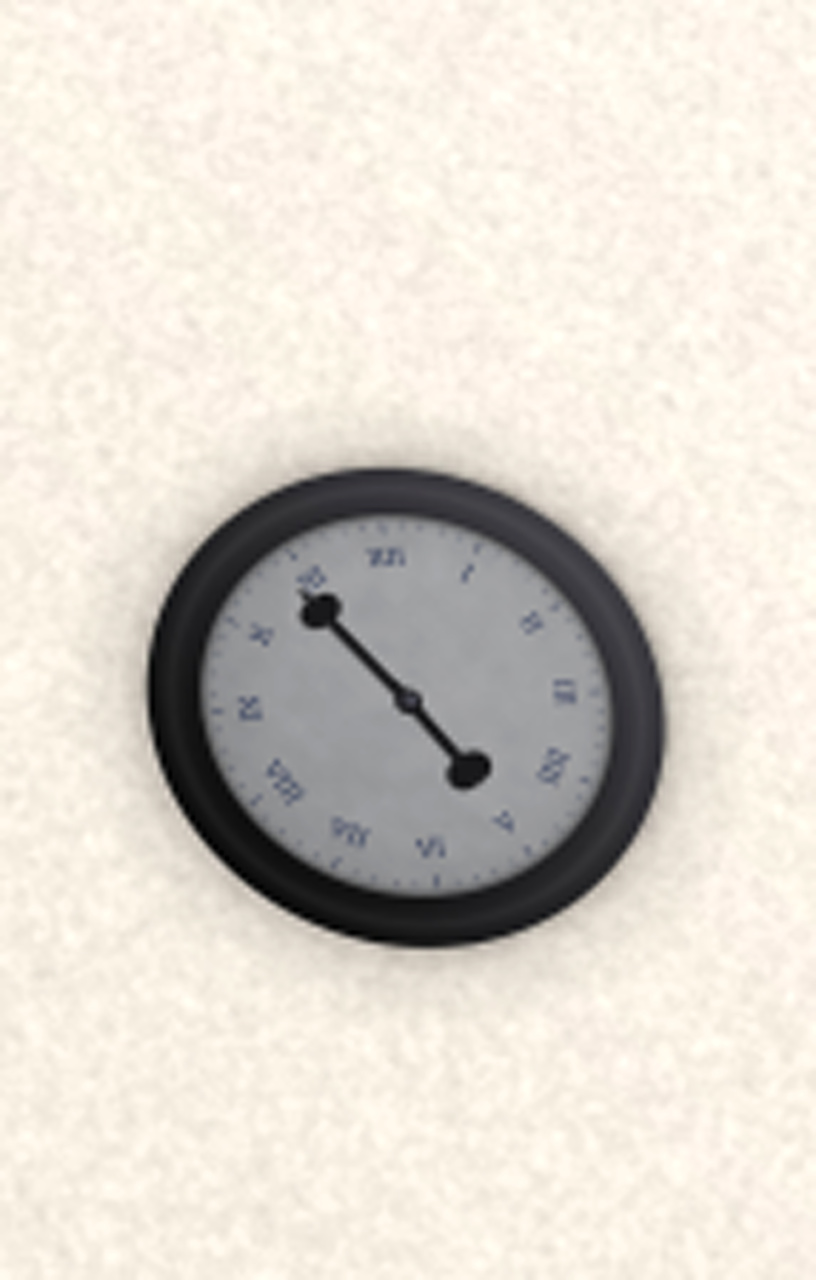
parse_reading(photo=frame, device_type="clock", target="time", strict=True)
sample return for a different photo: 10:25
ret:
4:54
